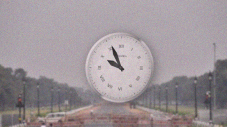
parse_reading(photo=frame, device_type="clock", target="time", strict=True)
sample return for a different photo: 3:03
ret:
9:56
